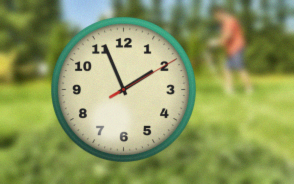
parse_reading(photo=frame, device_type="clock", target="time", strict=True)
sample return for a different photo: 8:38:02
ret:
1:56:10
